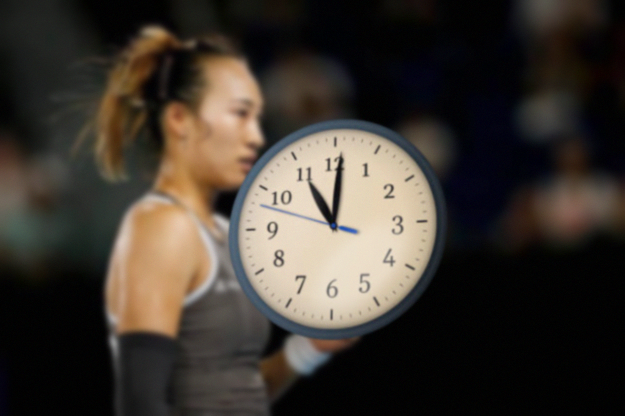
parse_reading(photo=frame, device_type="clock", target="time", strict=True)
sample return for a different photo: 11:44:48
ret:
11:00:48
